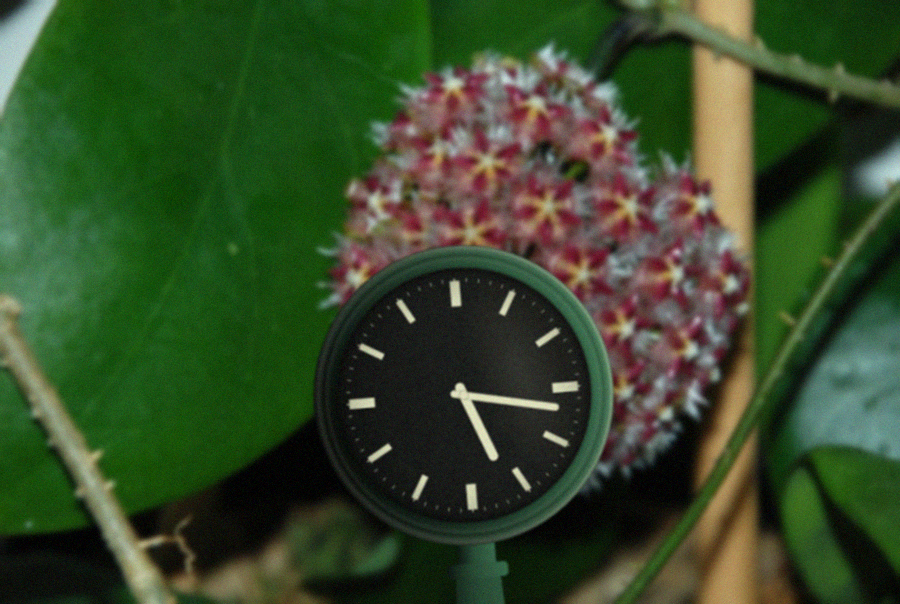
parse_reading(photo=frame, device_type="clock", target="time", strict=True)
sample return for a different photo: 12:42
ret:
5:17
